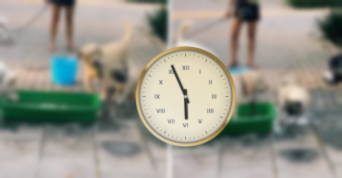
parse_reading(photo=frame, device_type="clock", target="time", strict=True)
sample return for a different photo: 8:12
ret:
5:56
